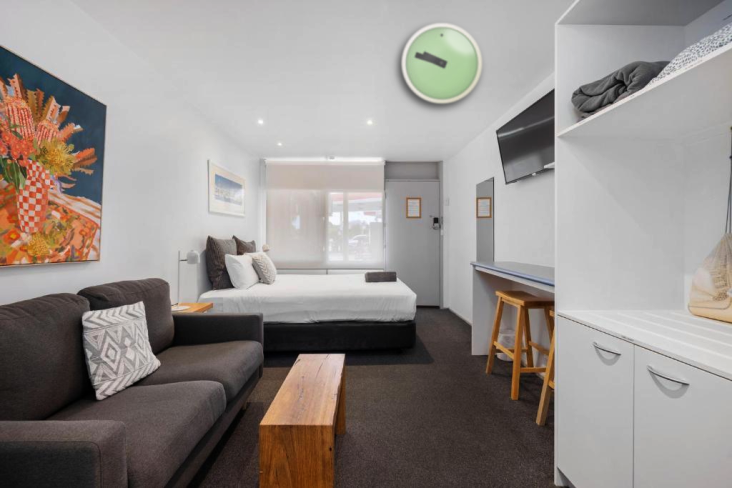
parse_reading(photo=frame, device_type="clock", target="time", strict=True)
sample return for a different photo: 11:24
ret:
9:48
